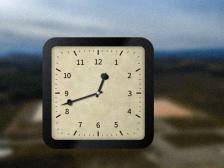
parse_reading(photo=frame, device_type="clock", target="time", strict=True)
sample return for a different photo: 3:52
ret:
12:42
